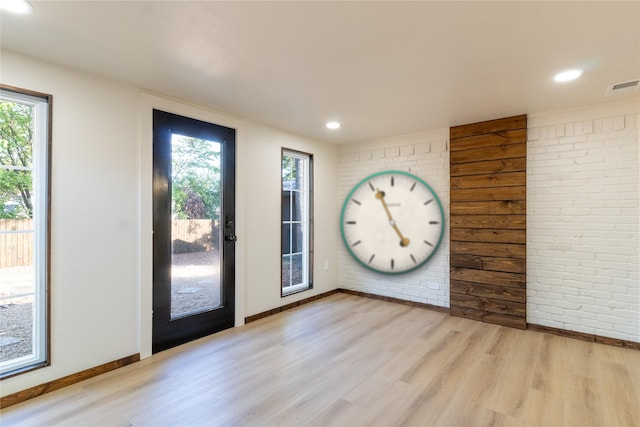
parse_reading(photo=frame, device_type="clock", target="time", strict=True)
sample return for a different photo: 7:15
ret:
4:56
